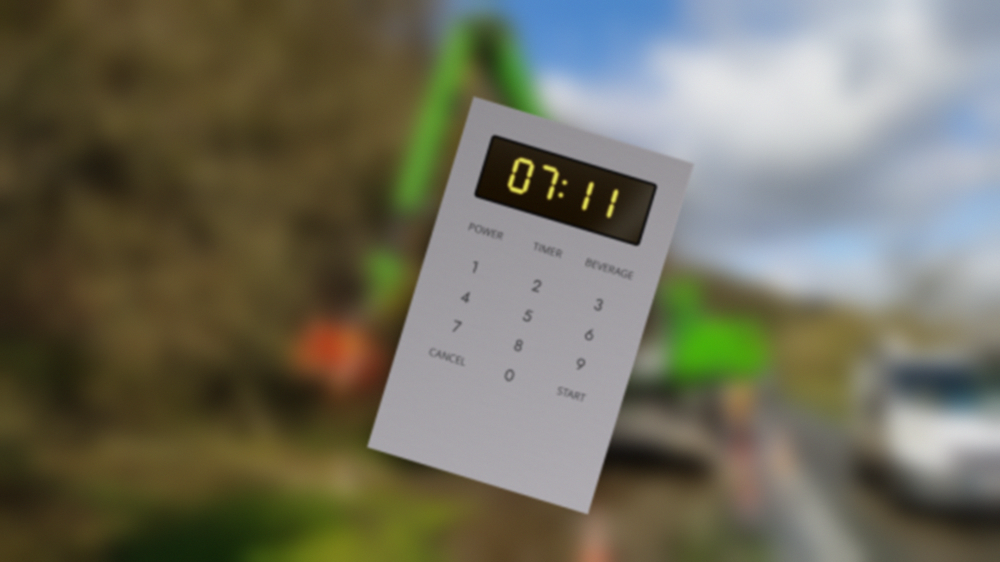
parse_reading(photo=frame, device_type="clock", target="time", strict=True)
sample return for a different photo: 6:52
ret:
7:11
